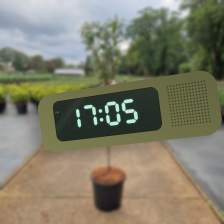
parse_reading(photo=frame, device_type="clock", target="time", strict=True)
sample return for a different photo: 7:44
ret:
17:05
